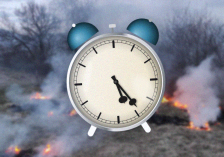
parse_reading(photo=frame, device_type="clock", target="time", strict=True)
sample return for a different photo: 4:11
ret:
5:24
